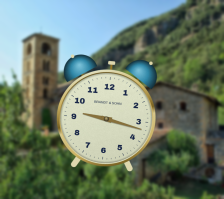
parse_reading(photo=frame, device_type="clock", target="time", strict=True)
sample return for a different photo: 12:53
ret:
9:17
